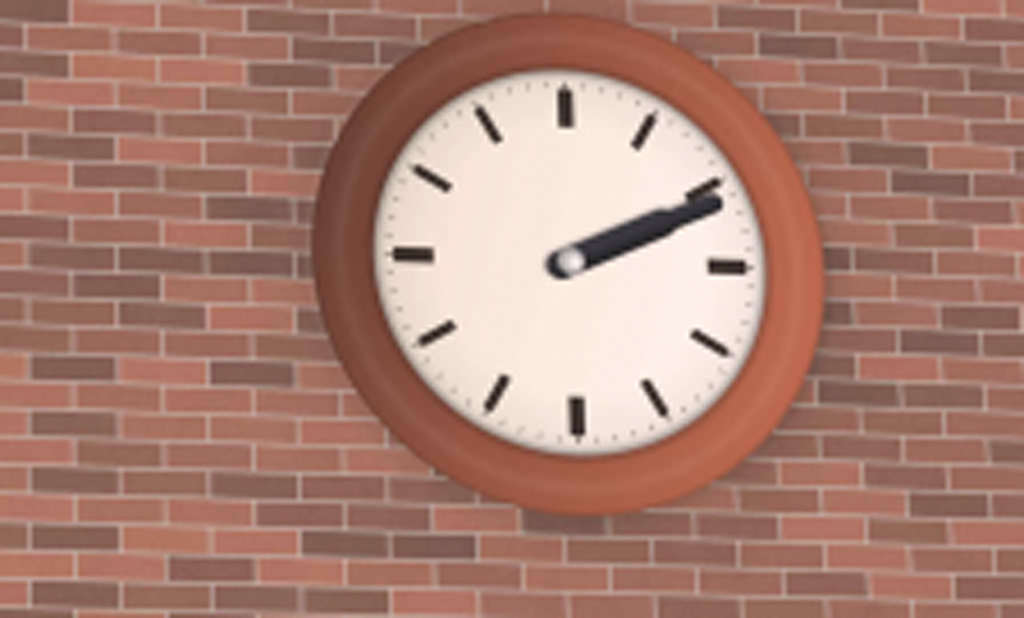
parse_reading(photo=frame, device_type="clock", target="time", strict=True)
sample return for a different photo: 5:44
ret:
2:11
